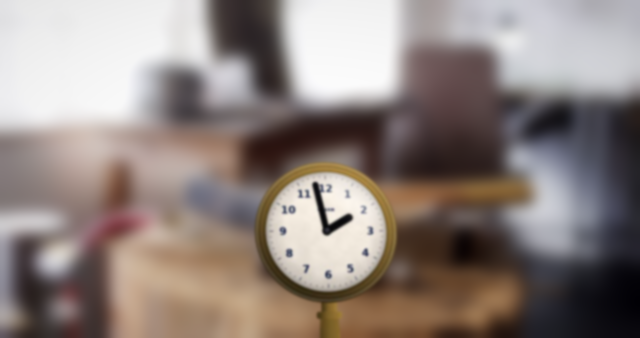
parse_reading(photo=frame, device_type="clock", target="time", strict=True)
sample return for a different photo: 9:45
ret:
1:58
